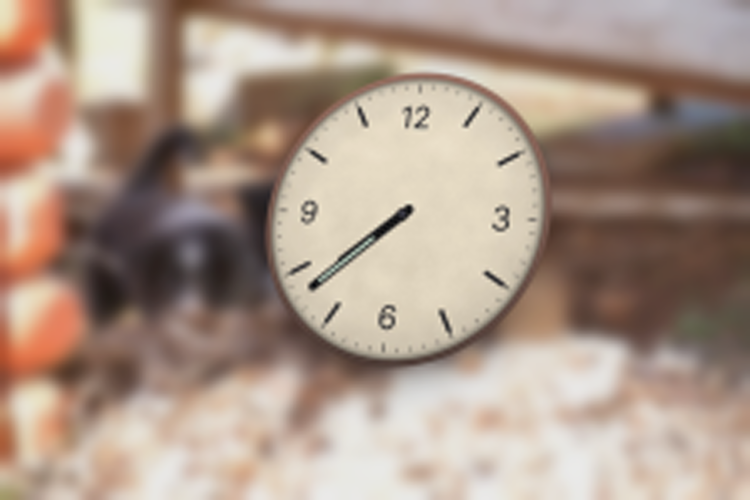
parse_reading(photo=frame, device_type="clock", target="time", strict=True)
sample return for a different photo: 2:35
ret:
7:38
